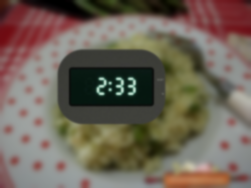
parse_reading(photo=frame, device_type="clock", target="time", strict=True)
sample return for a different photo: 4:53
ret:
2:33
